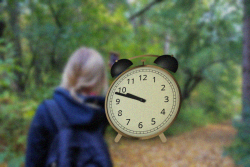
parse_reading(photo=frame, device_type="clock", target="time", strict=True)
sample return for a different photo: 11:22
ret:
9:48
